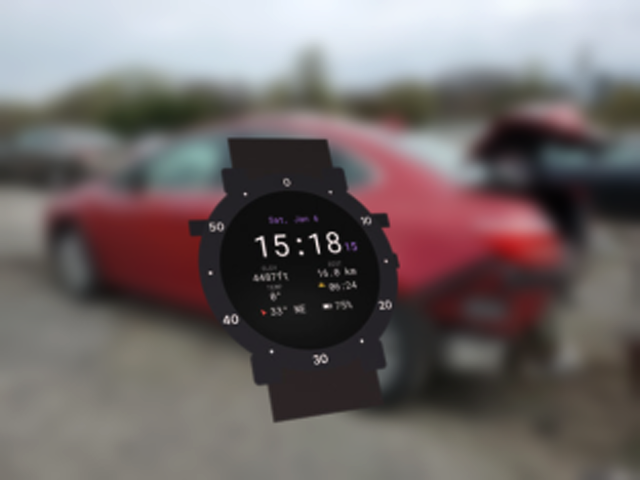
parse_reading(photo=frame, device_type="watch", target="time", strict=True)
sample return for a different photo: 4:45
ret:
15:18
